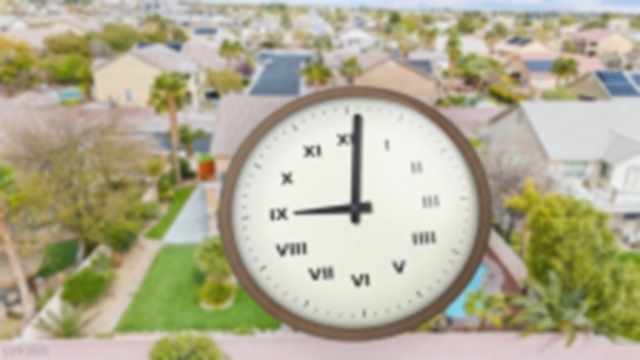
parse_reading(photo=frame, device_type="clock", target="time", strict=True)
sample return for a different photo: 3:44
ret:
9:01
